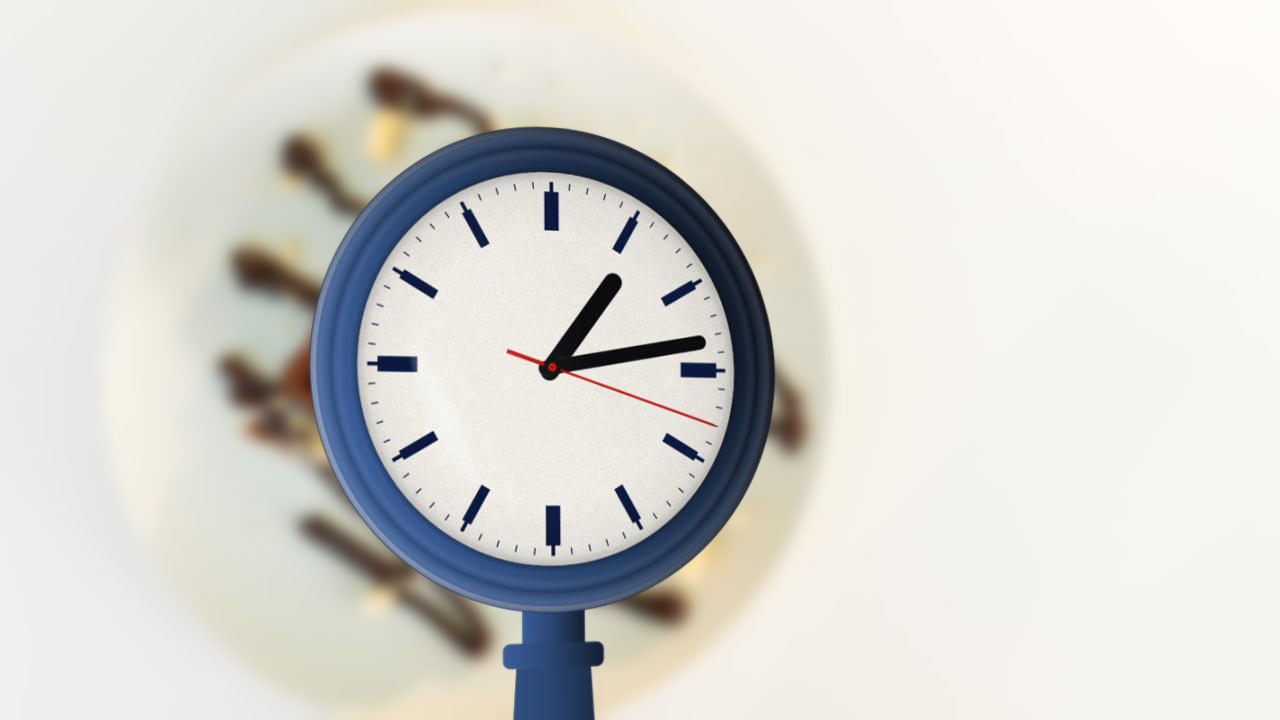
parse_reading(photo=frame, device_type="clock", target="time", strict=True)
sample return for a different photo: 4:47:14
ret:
1:13:18
